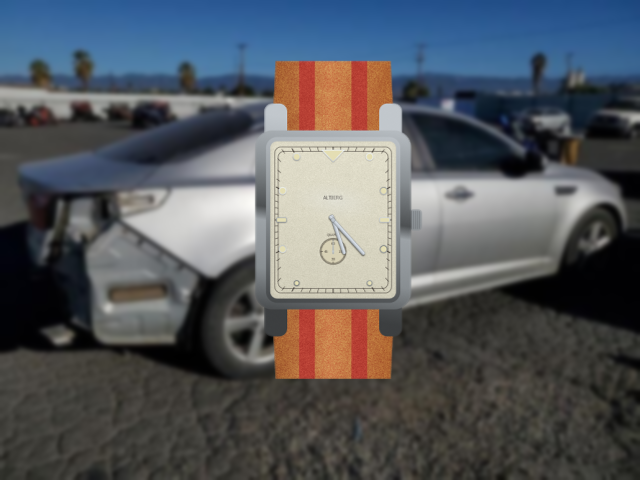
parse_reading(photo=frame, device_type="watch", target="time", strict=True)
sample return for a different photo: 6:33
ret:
5:23
